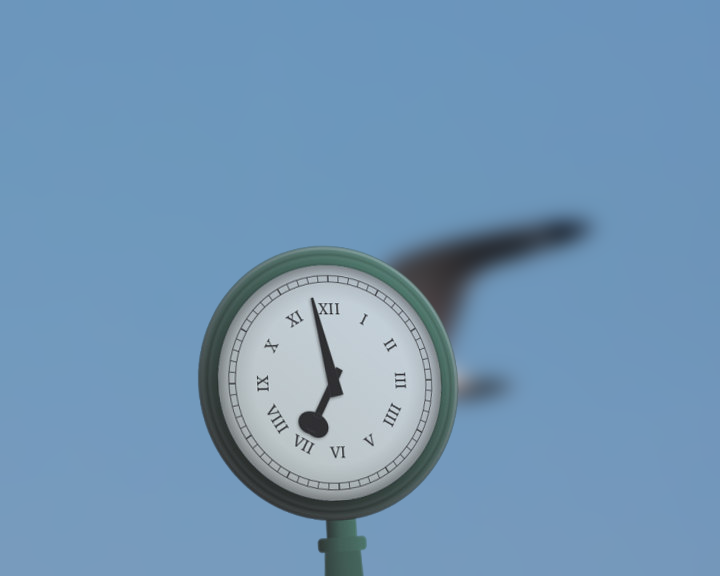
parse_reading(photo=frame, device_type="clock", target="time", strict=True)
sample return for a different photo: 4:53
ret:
6:58
